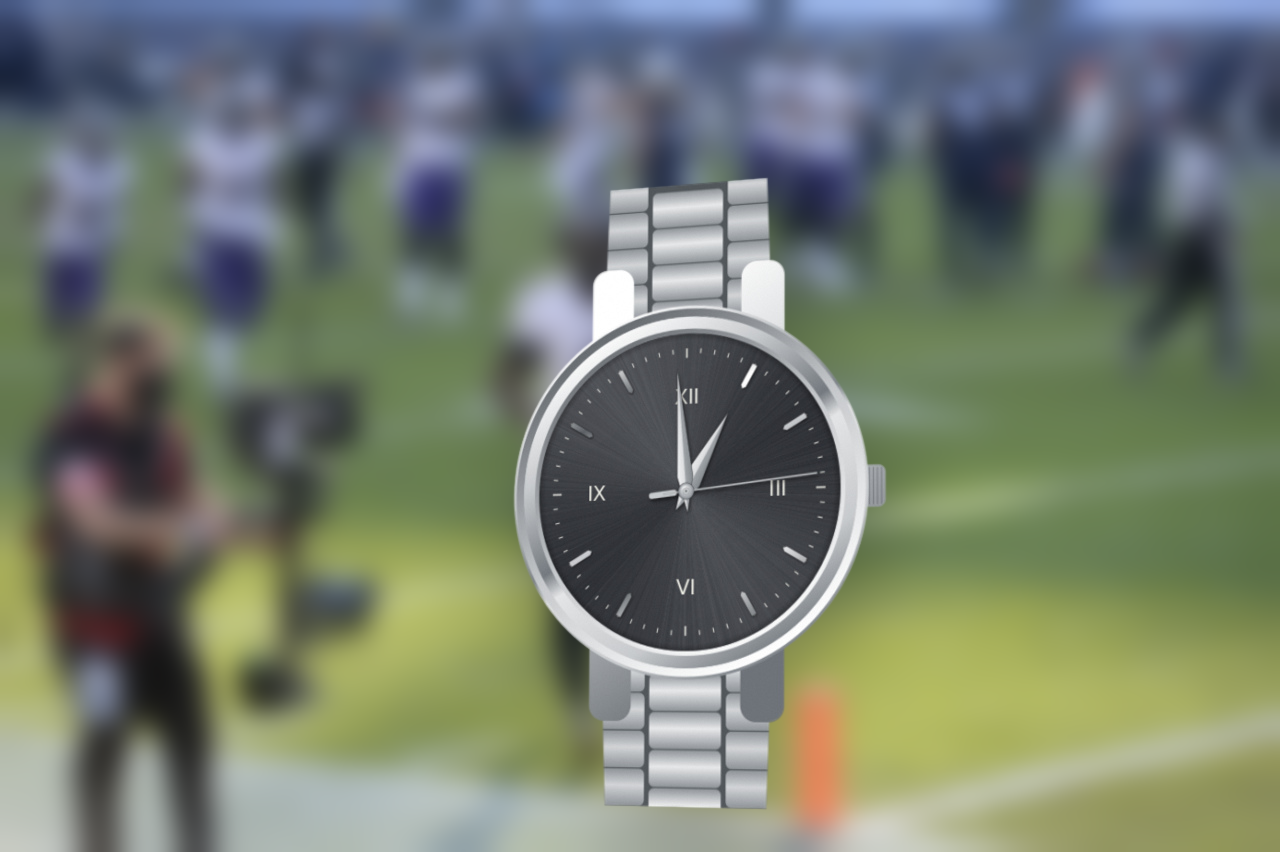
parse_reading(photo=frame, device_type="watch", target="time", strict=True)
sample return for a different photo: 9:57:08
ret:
12:59:14
